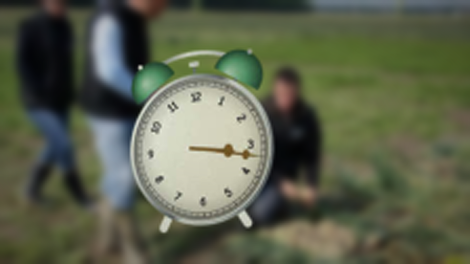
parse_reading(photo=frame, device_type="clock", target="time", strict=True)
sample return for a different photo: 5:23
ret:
3:17
